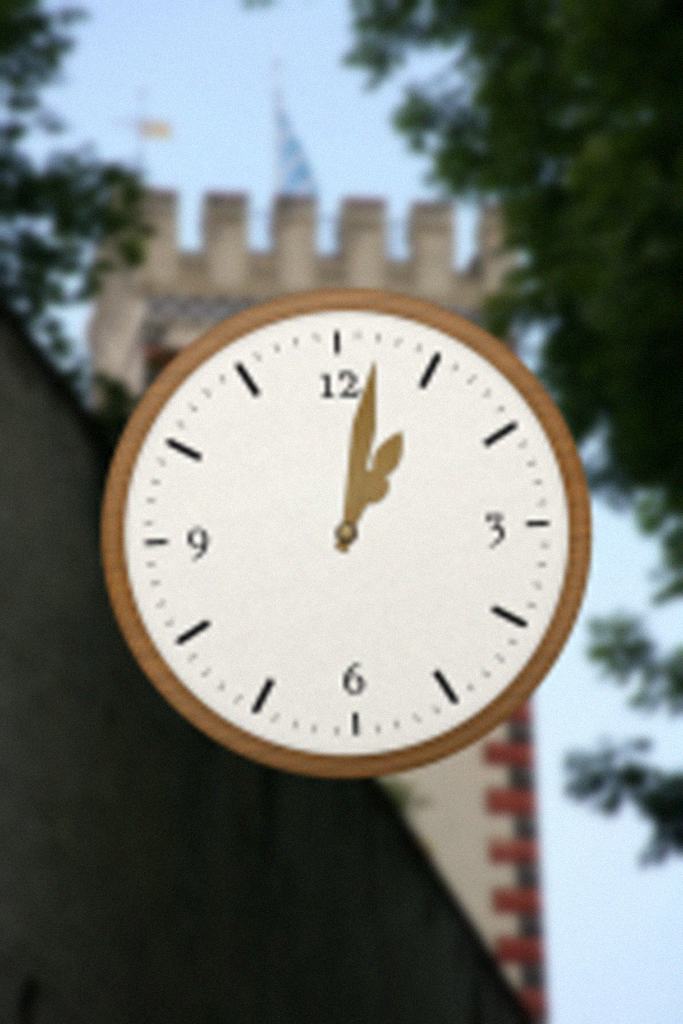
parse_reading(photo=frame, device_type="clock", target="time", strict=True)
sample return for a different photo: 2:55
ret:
1:02
